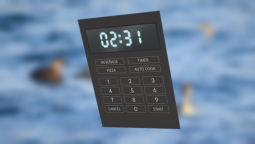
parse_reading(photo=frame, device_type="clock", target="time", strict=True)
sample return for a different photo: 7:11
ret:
2:31
